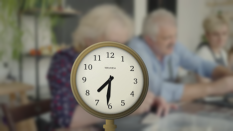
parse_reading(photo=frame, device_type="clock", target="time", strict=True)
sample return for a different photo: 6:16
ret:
7:31
